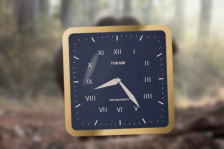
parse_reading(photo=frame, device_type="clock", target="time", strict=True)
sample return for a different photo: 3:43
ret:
8:24
